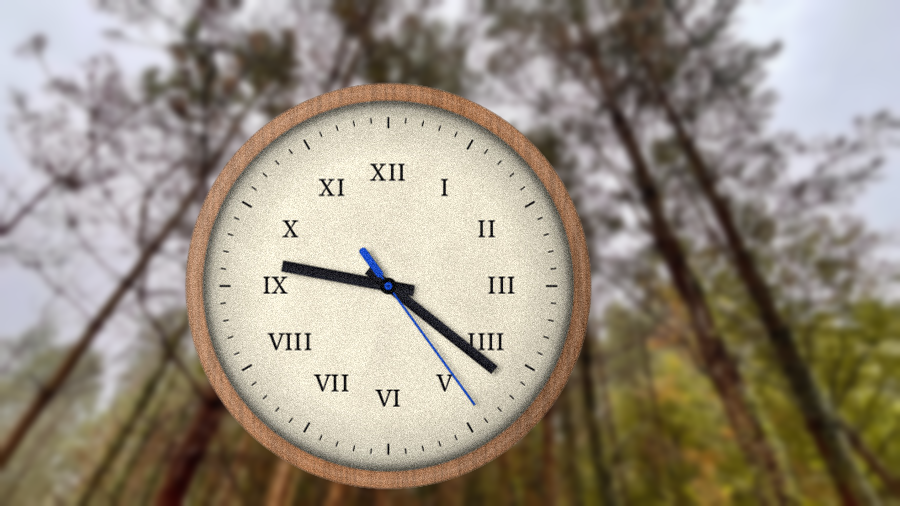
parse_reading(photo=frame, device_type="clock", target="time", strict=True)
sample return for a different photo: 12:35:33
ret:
9:21:24
